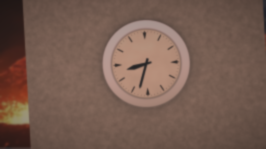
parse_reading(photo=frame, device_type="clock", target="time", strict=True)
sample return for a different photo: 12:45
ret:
8:33
